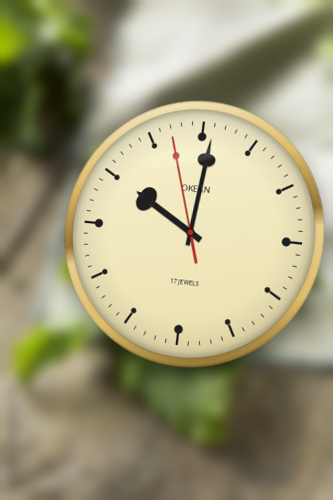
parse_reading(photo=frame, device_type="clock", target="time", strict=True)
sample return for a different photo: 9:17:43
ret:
10:00:57
